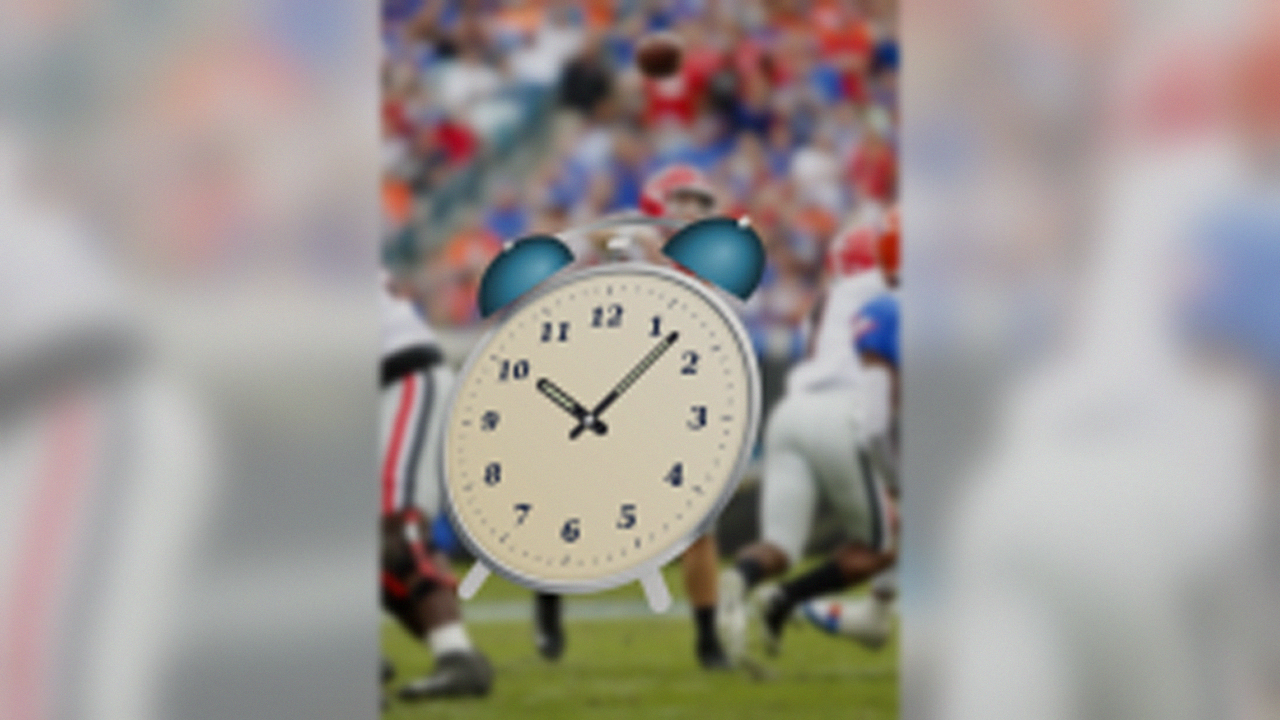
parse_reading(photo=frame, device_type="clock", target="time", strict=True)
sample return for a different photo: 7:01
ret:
10:07
